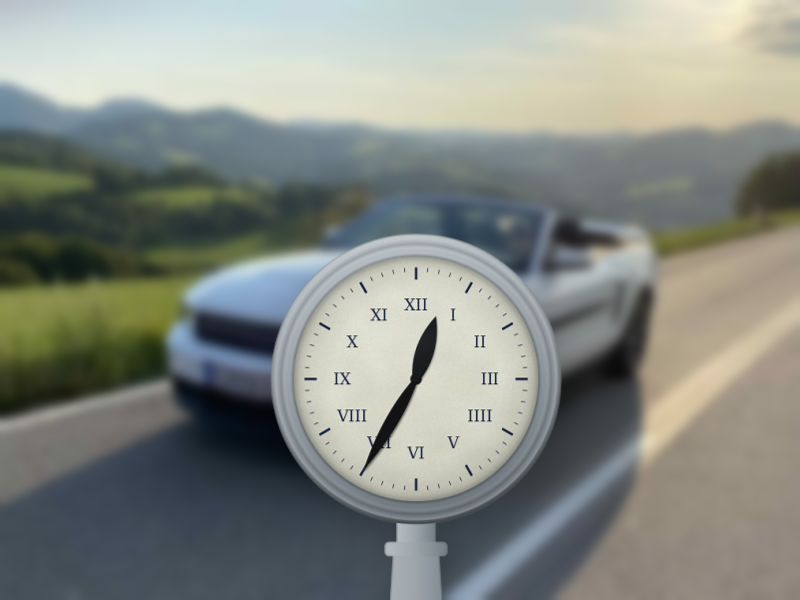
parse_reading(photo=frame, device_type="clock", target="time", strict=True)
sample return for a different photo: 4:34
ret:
12:35
